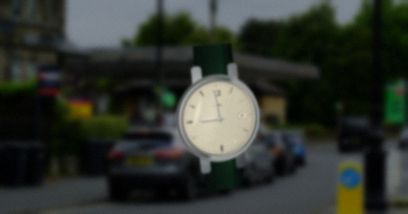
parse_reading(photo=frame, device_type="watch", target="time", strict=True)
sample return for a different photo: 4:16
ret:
8:59
